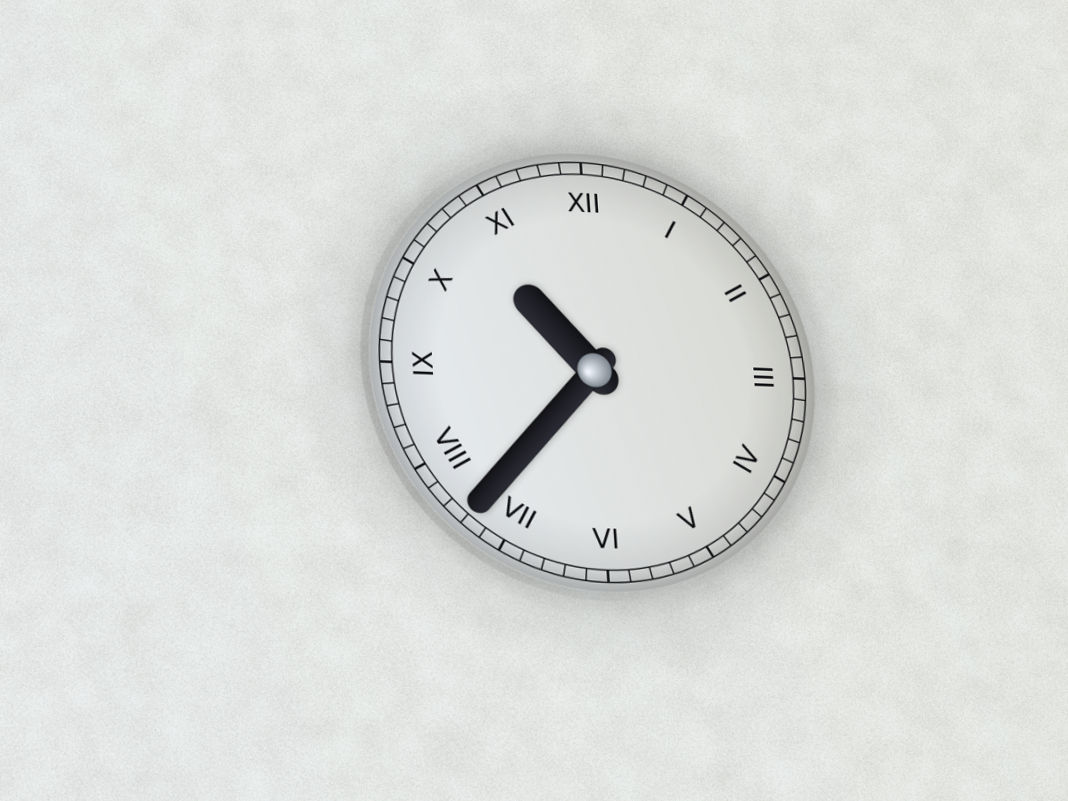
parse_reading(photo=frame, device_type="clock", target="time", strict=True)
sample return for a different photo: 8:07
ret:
10:37
